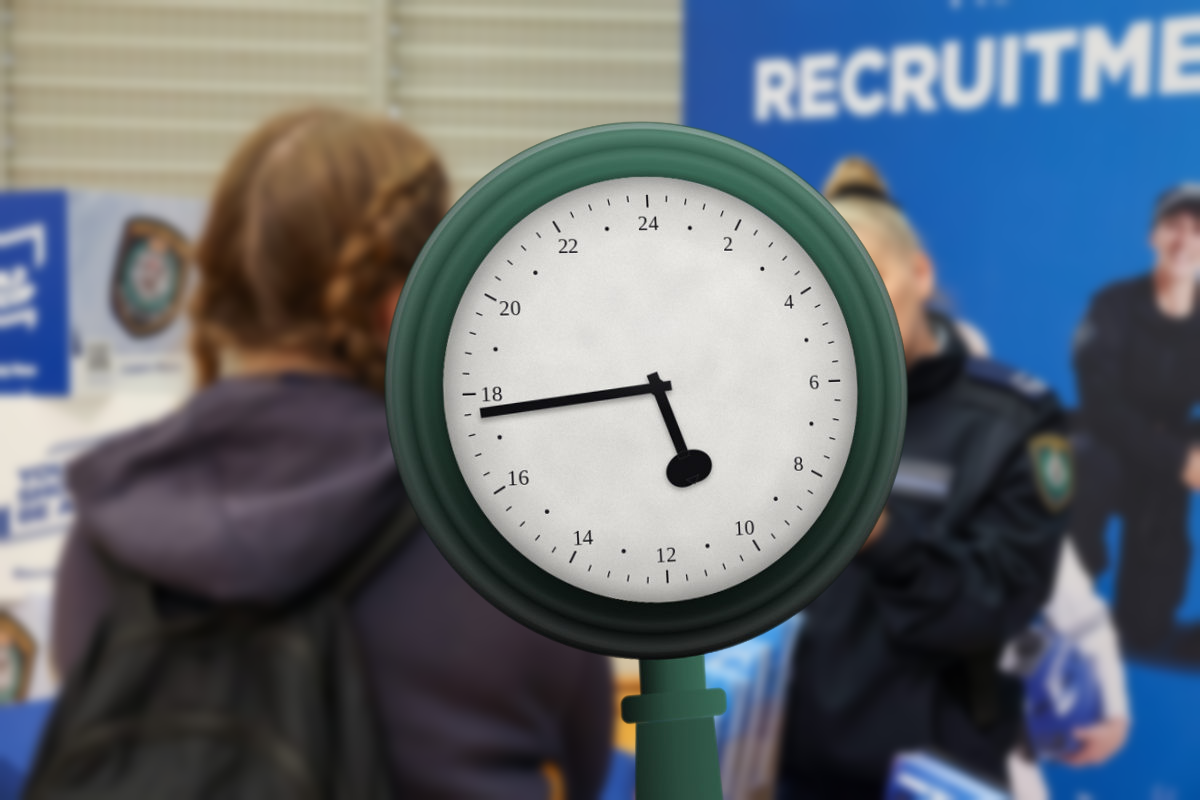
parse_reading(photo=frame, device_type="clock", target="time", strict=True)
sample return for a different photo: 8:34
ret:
10:44
